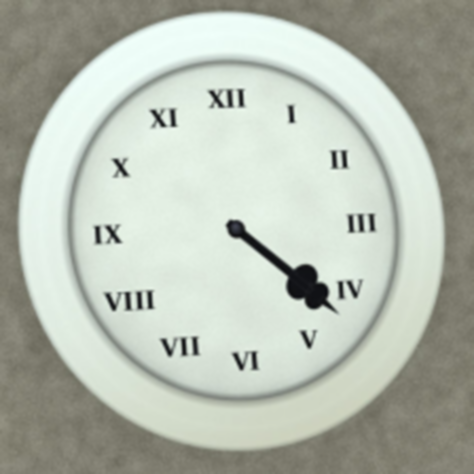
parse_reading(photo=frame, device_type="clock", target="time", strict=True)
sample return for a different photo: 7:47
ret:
4:22
